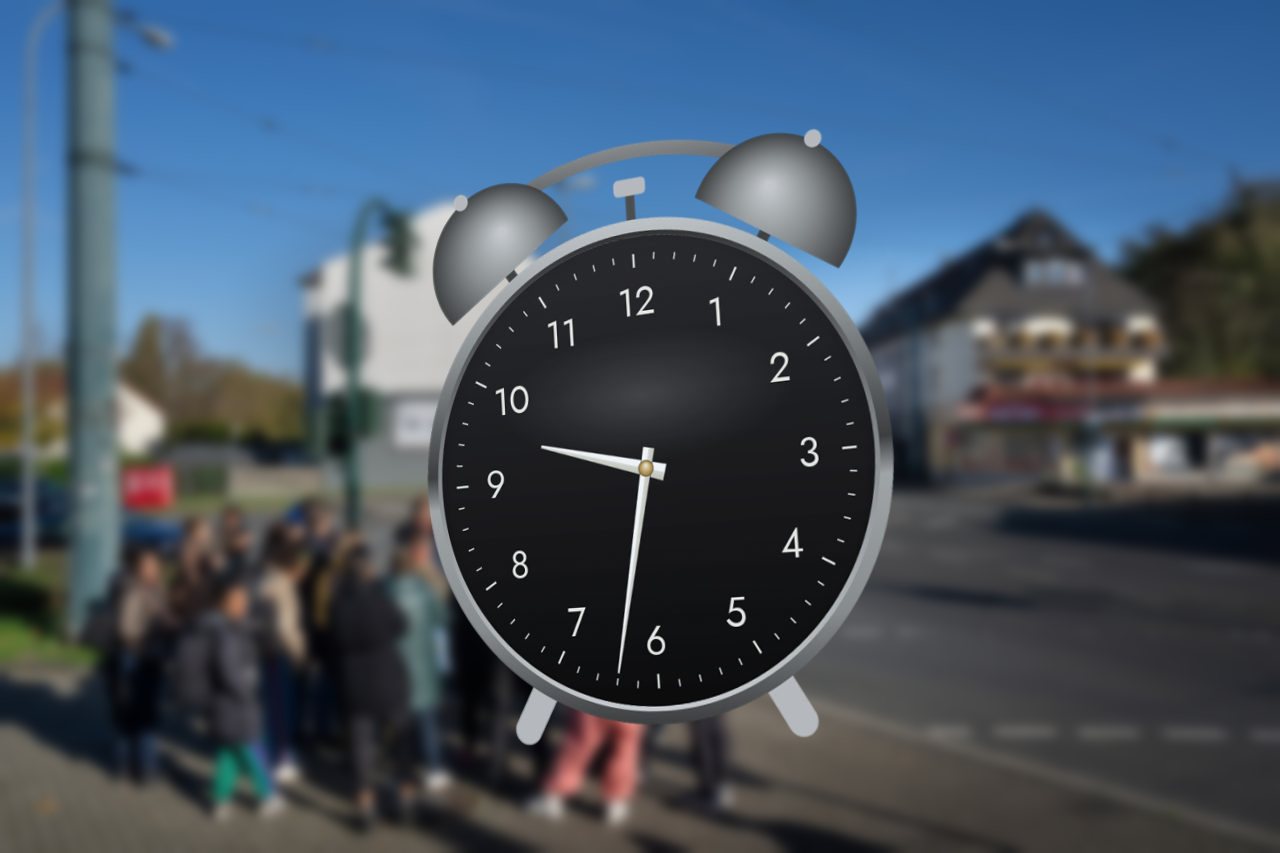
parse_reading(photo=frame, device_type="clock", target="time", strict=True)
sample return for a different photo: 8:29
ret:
9:32
